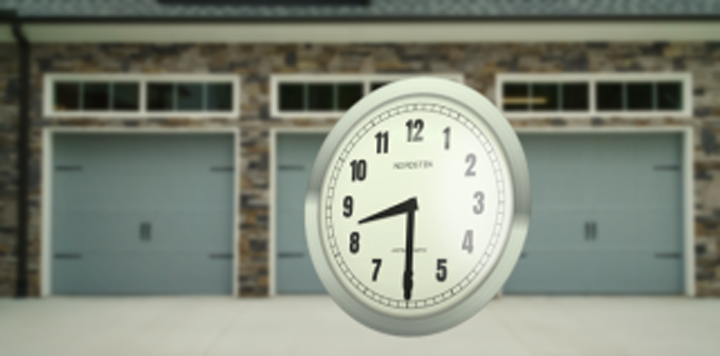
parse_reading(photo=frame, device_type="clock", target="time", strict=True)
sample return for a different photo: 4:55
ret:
8:30
